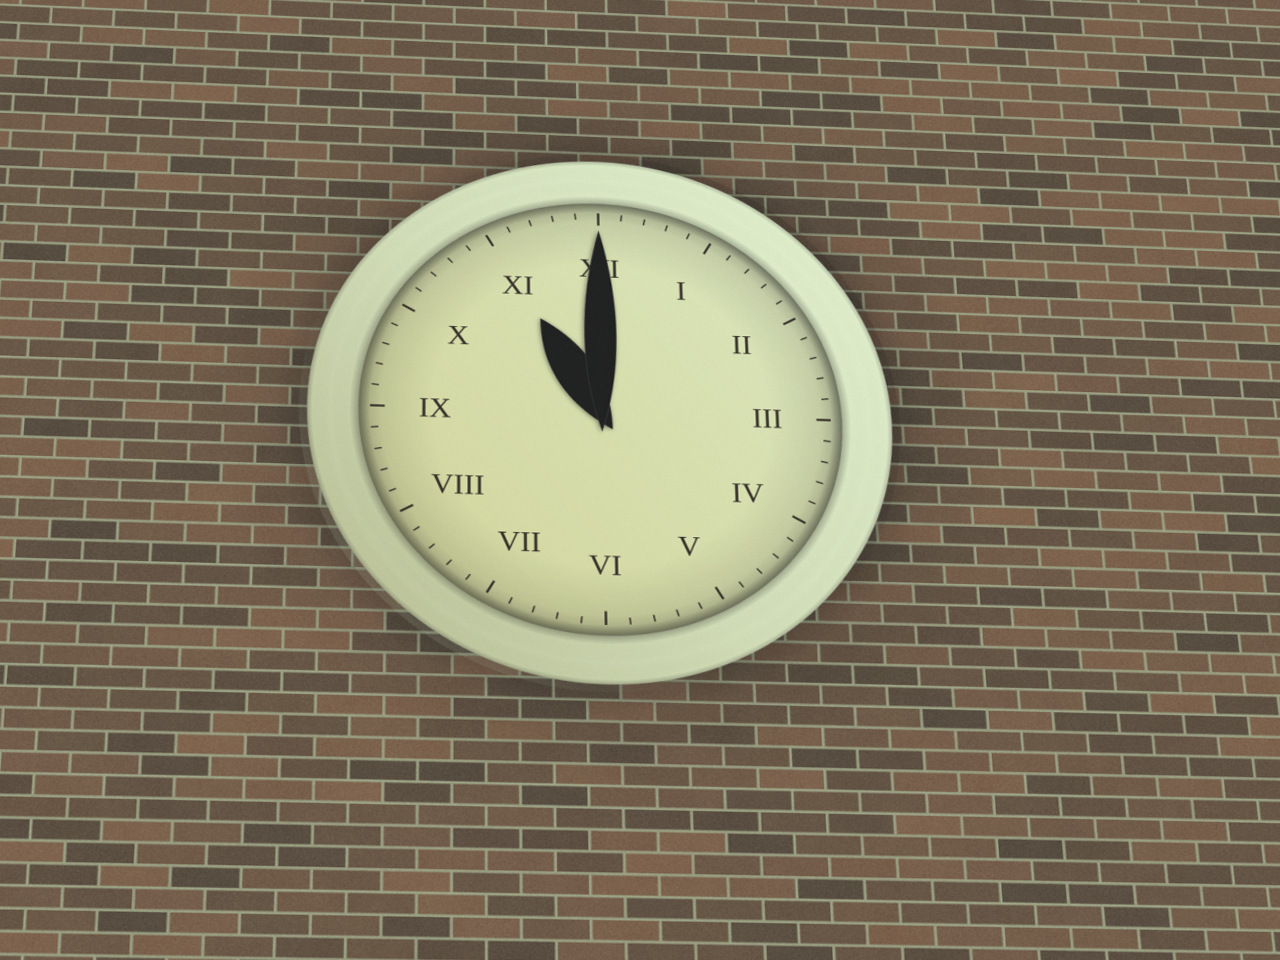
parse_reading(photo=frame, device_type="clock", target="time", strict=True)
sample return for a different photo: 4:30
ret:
11:00
